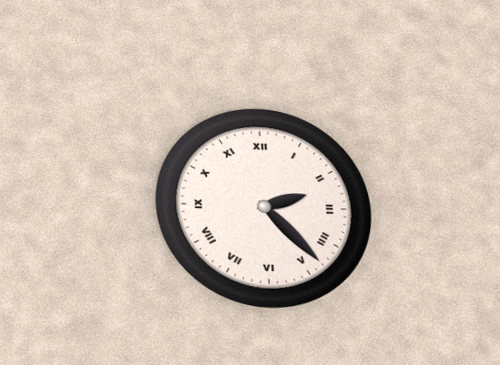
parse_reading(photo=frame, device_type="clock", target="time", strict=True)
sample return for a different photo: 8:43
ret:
2:23
